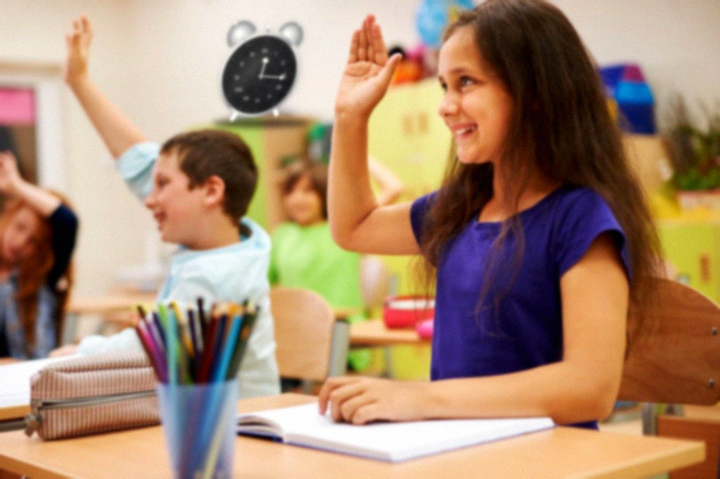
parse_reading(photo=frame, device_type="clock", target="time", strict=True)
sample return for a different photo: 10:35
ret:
12:16
